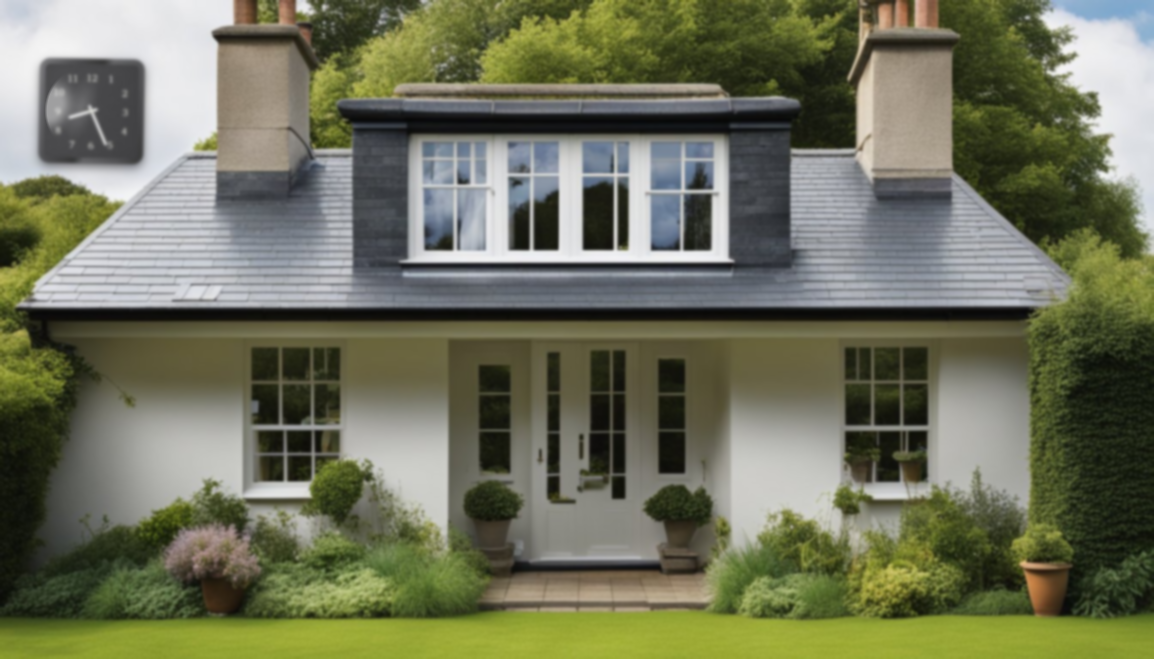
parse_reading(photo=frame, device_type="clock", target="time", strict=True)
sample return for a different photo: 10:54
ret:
8:26
